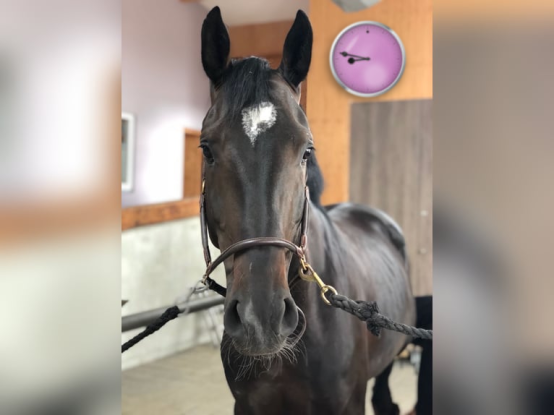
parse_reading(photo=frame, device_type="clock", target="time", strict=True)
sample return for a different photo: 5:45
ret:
8:47
